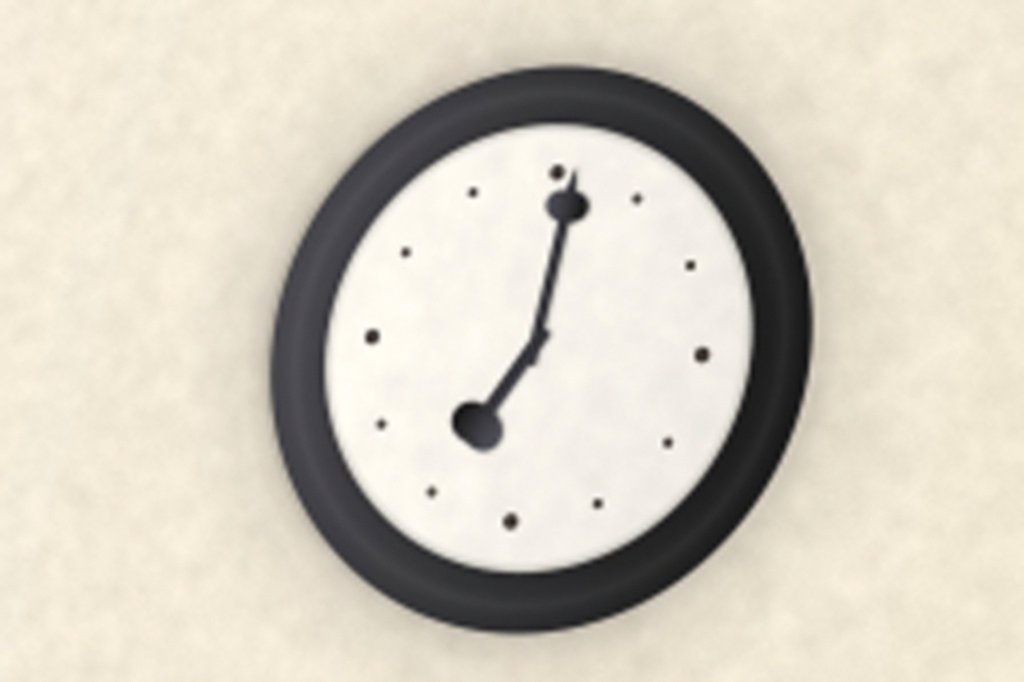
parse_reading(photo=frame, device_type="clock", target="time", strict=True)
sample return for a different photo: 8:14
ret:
7:01
